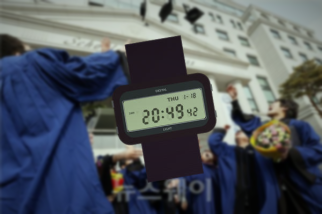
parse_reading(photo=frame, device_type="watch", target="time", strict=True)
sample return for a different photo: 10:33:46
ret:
20:49:42
